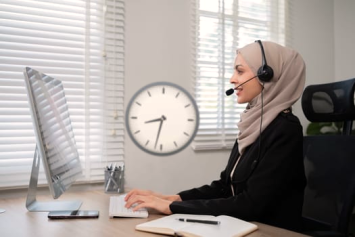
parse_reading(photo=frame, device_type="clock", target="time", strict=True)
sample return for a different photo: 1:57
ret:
8:32
